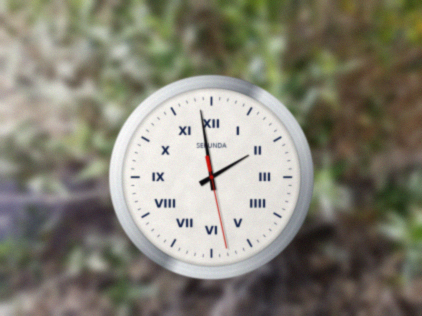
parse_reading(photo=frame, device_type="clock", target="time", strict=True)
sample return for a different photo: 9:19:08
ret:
1:58:28
